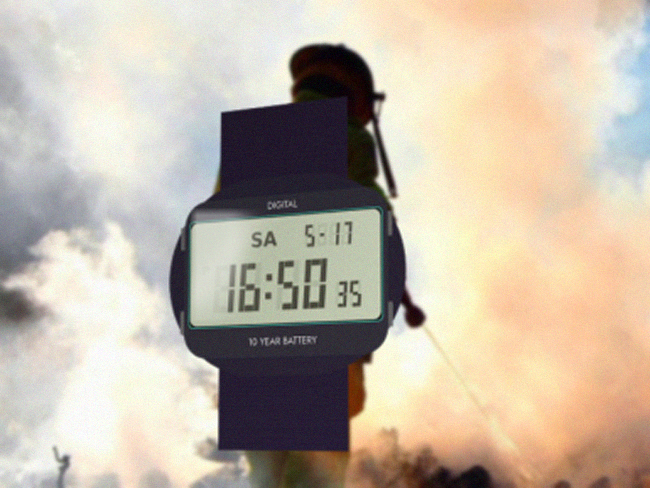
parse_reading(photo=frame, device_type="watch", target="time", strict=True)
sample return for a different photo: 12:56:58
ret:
16:50:35
